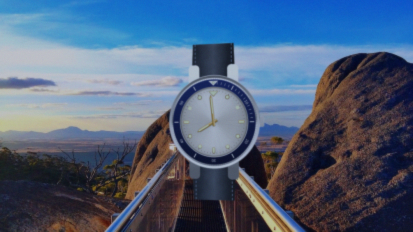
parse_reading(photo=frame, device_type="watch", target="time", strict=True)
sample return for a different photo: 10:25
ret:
7:59
